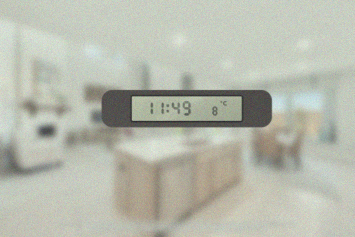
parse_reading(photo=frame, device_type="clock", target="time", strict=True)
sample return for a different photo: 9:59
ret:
11:49
